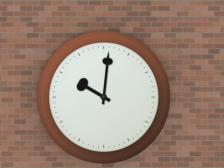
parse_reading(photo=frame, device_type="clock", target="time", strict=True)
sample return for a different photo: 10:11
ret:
10:01
